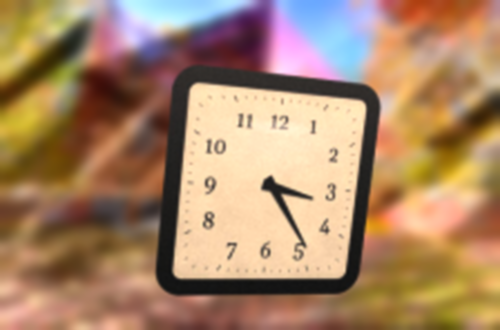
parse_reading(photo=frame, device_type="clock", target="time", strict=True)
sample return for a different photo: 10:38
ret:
3:24
